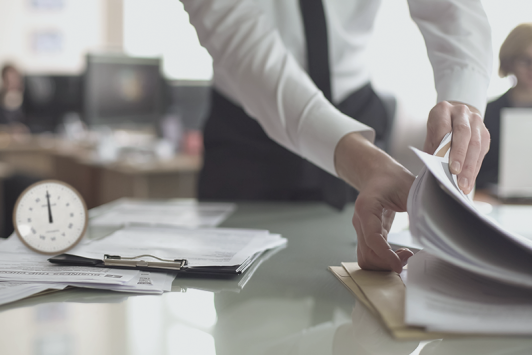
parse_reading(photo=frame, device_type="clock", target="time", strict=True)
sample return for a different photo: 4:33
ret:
12:00
